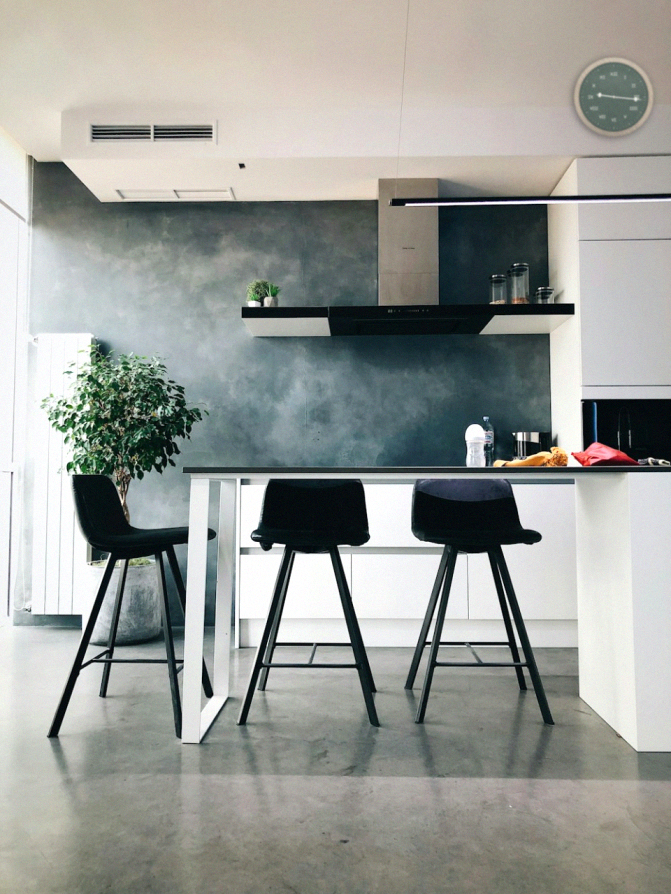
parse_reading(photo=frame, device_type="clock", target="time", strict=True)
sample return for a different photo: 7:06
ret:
9:16
